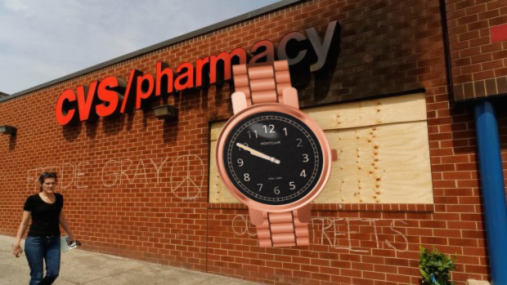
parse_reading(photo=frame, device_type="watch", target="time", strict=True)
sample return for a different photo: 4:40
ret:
9:50
